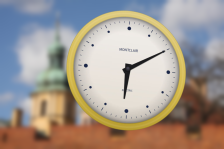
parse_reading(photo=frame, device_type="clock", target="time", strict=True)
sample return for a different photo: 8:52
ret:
6:10
